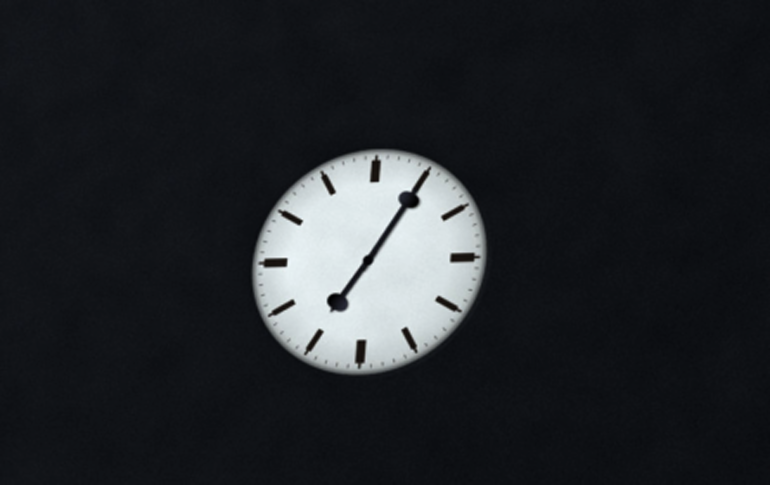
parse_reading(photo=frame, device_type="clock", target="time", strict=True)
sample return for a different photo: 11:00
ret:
7:05
